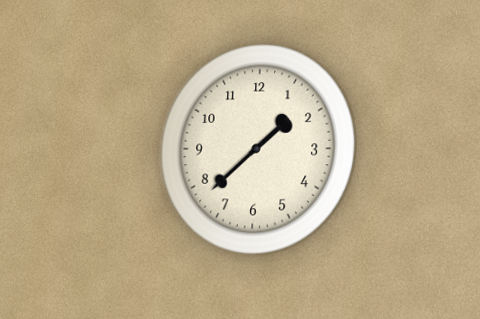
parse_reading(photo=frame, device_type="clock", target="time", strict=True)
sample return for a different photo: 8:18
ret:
1:38
